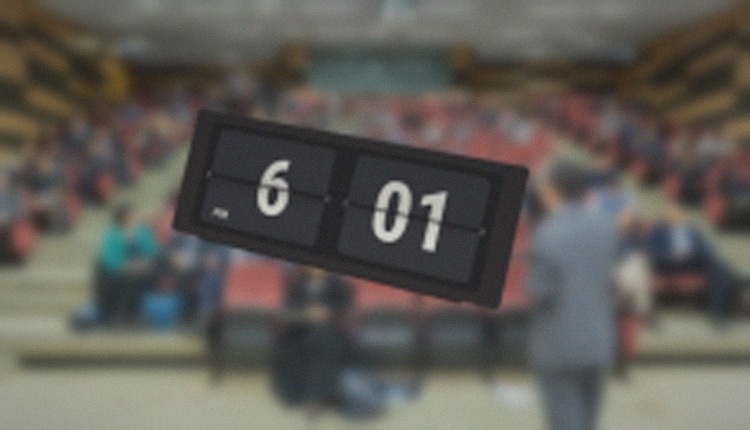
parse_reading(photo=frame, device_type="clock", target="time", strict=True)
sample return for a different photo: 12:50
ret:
6:01
